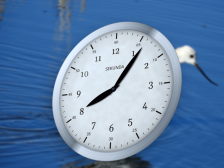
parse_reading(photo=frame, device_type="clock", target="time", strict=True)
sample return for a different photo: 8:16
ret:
8:06
